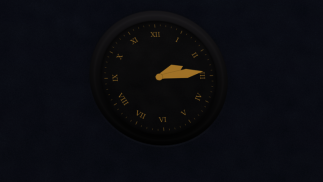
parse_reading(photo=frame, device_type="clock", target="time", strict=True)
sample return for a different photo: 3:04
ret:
2:14
